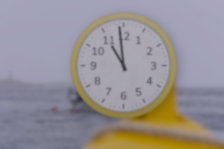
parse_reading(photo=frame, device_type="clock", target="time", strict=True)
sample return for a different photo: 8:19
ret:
10:59
